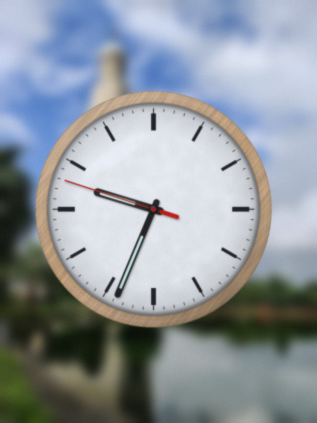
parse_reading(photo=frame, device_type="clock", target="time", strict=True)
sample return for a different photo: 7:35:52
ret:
9:33:48
